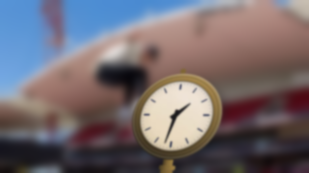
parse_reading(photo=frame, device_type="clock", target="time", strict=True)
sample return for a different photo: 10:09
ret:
1:32
